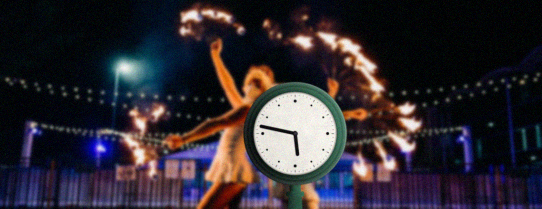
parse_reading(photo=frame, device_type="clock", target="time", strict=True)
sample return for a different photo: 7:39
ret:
5:47
